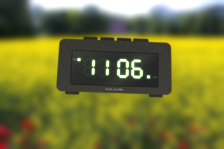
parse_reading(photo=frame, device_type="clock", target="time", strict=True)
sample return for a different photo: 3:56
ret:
11:06
